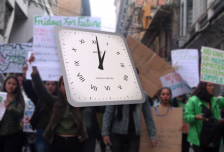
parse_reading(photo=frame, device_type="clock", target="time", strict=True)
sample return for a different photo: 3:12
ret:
1:01
